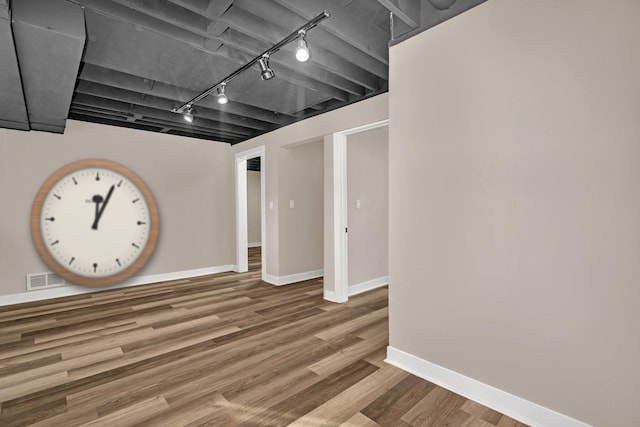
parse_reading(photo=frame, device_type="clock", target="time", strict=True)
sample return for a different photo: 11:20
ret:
12:04
